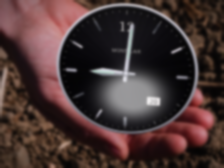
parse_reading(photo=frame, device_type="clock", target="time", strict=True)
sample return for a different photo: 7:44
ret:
9:01
